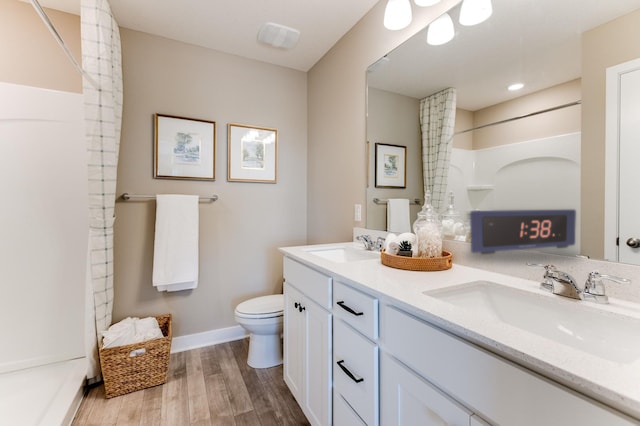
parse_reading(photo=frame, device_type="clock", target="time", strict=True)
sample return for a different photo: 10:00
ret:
1:38
